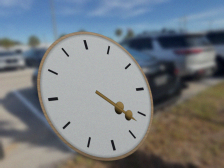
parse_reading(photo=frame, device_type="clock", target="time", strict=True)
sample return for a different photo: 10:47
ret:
4:22
